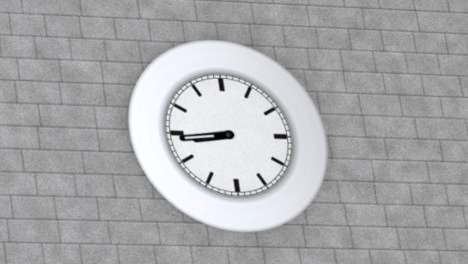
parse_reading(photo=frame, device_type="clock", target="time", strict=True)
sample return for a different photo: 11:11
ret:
8:44
